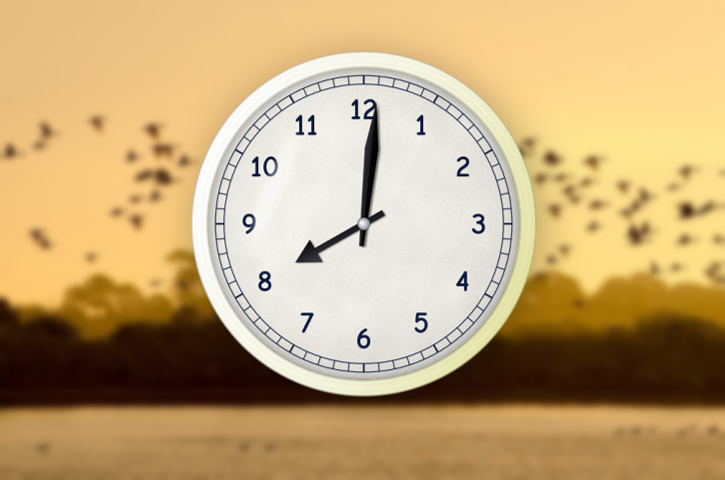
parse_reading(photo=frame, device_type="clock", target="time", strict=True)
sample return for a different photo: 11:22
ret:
8:01
